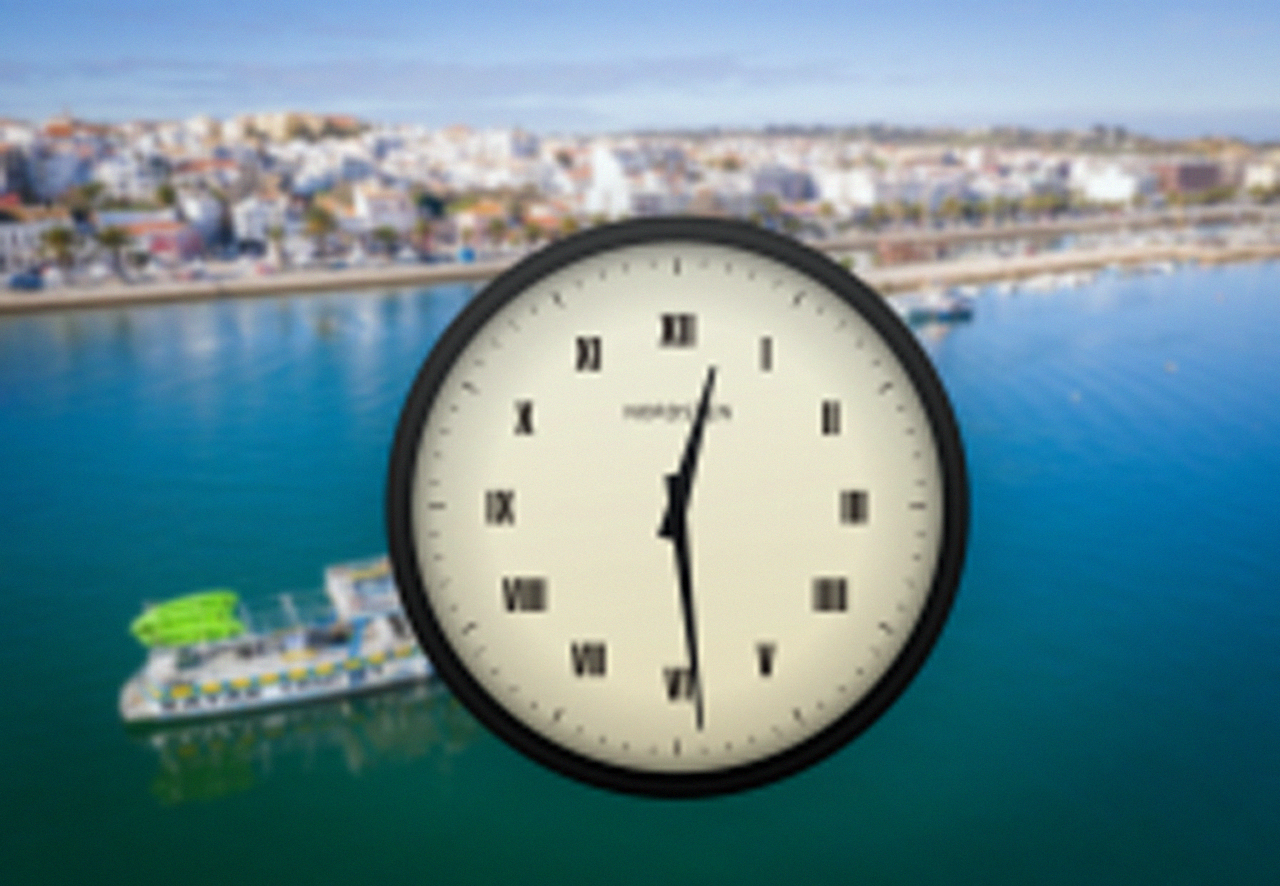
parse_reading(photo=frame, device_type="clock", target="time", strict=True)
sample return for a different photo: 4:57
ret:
12:29
